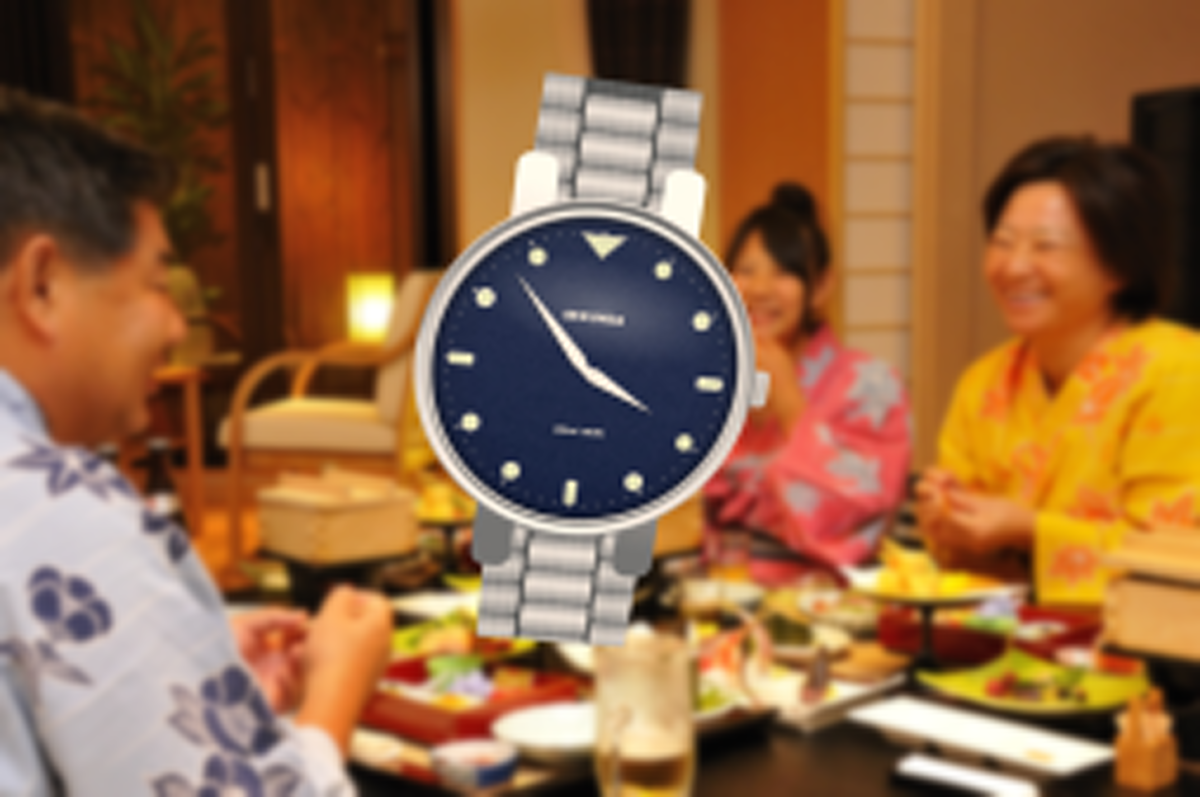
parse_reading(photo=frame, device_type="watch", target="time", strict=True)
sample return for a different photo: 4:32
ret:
3:53
